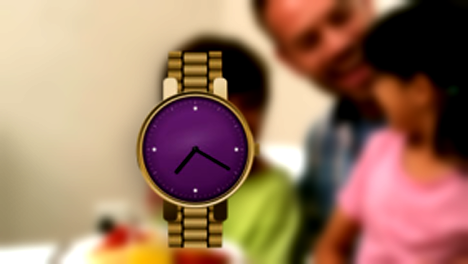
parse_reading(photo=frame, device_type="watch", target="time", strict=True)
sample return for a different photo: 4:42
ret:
7:20
